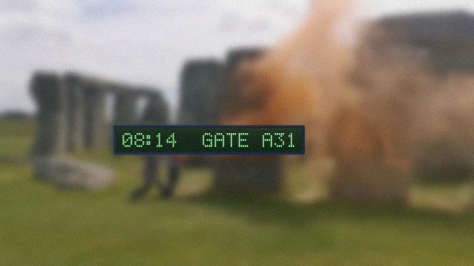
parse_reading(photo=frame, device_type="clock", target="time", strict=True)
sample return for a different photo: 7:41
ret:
8:14
